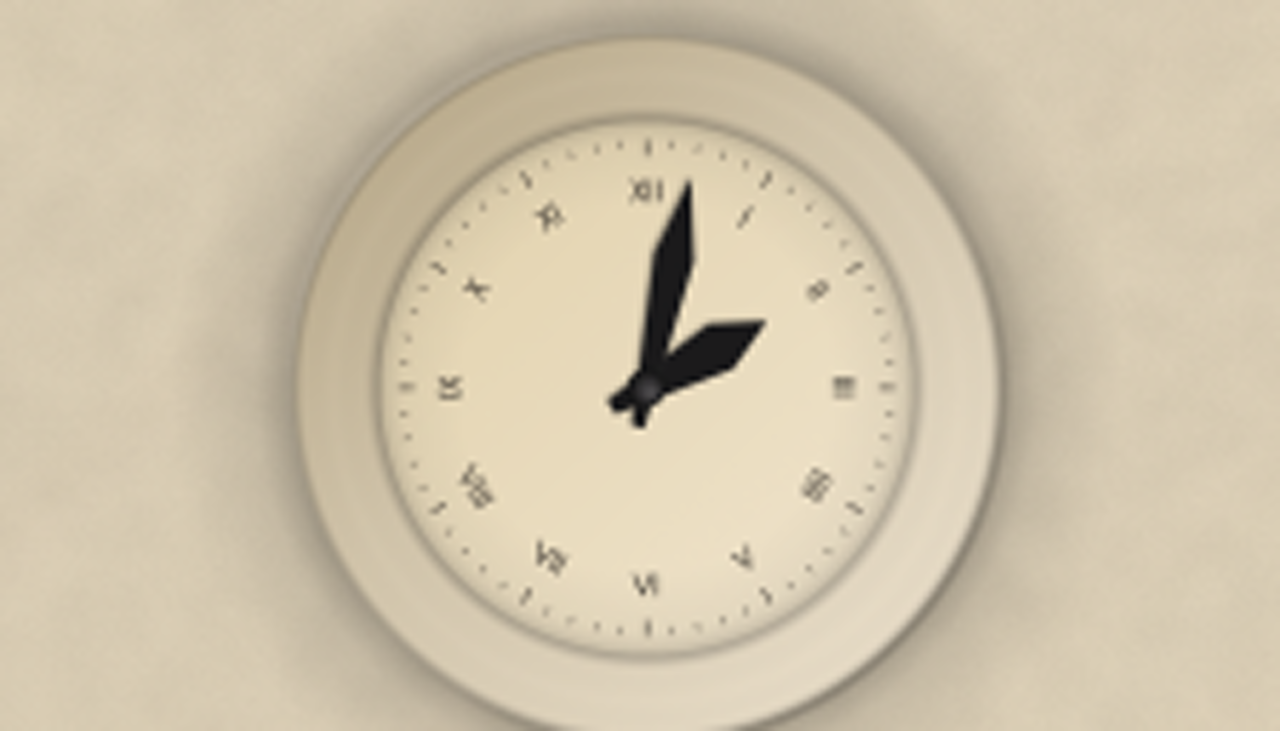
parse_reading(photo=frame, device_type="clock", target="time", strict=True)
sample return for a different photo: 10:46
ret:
2:02
